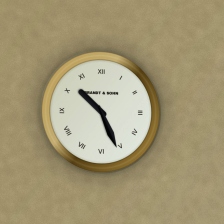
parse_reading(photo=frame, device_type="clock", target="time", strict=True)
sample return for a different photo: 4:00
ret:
10:26
